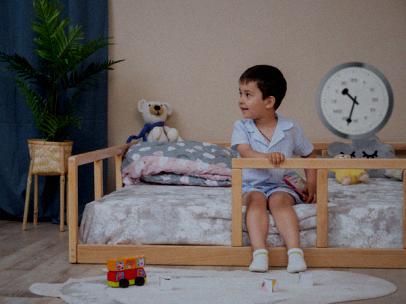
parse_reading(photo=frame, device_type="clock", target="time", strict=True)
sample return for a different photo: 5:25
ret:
10:33
